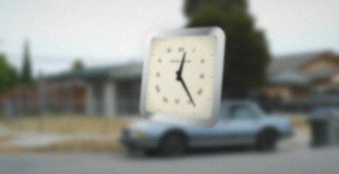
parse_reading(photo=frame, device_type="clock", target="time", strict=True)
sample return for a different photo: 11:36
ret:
12:24
